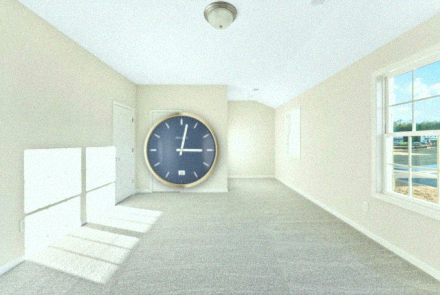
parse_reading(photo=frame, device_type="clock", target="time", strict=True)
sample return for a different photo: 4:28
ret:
3:02
